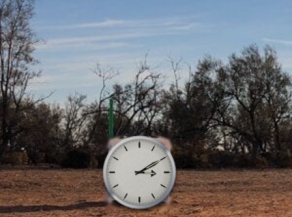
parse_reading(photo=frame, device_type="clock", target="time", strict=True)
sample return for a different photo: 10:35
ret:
3:10
